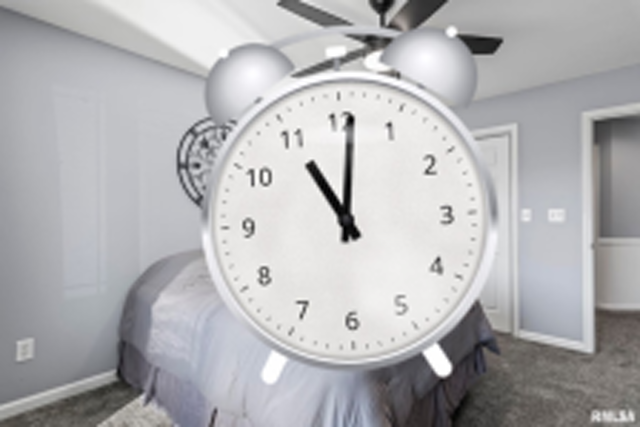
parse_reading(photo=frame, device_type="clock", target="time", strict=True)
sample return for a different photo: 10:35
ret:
11:01
